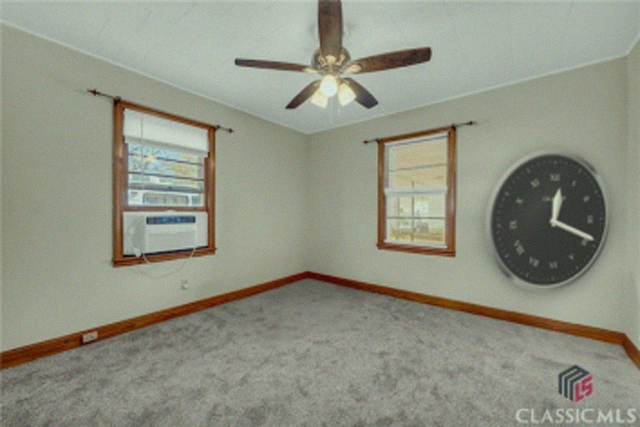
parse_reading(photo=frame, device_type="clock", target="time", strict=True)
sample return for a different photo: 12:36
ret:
12:19
